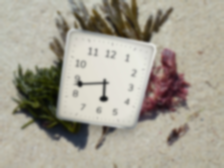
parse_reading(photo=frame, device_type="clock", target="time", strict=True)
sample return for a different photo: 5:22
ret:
5:43
